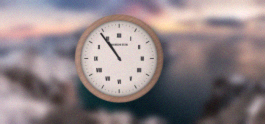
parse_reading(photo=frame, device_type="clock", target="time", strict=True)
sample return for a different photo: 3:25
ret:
10:54
